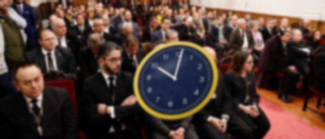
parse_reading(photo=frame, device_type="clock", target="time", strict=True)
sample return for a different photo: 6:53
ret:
10:01
